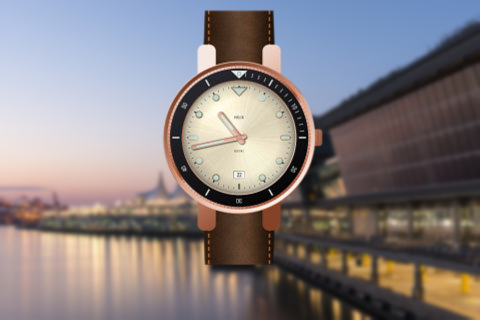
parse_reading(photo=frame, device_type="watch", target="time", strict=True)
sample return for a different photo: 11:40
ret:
10:43
